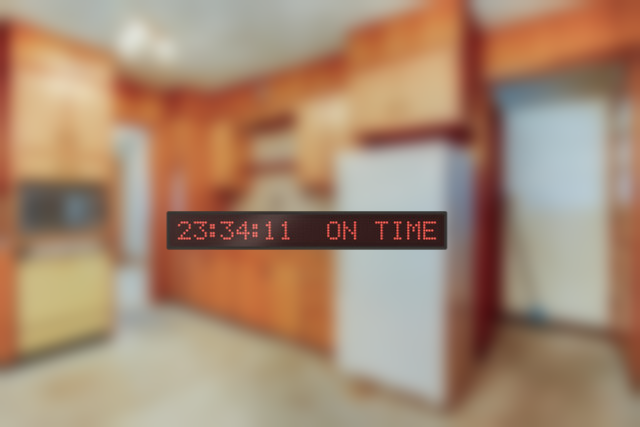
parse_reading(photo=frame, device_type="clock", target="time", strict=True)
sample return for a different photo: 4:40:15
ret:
23:34:11
